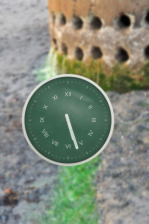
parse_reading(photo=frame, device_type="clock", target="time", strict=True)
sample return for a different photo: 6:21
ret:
5:27
